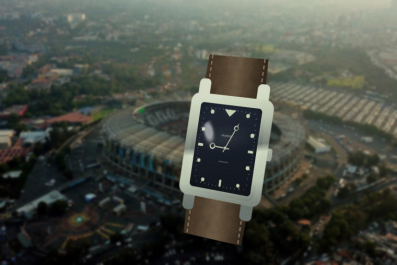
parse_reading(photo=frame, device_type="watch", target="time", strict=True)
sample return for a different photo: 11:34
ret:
9:04
